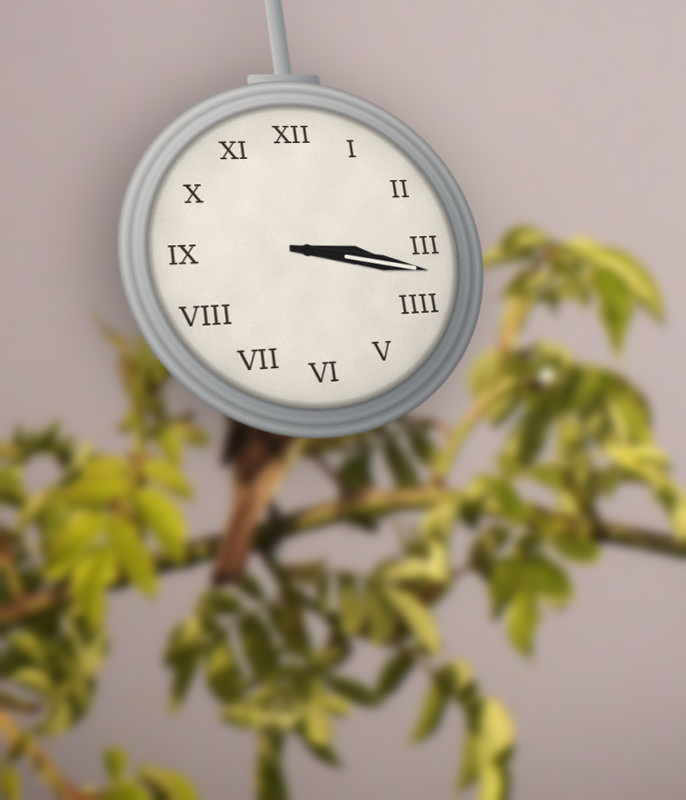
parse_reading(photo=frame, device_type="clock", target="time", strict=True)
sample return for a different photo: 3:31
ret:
3:17
